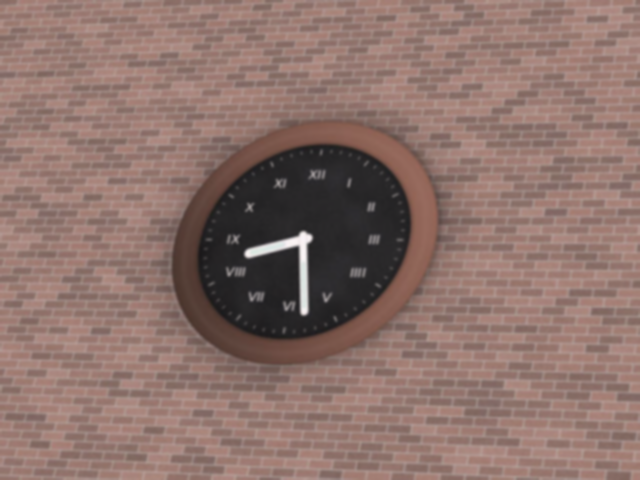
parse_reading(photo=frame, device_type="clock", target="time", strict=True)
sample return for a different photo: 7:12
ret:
8:28
